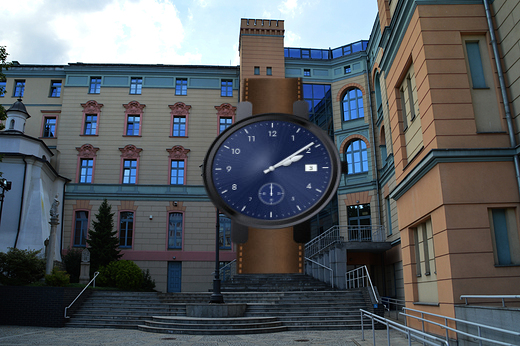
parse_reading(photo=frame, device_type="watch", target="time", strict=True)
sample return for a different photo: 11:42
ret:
2:09
